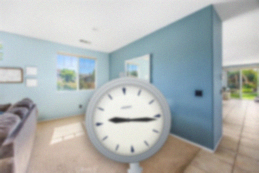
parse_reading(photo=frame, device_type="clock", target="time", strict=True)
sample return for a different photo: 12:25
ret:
9:16
